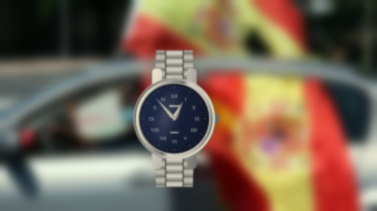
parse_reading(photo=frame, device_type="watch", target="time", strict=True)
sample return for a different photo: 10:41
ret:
12:53
